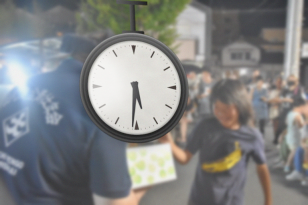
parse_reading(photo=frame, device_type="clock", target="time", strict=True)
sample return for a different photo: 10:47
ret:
5:31
